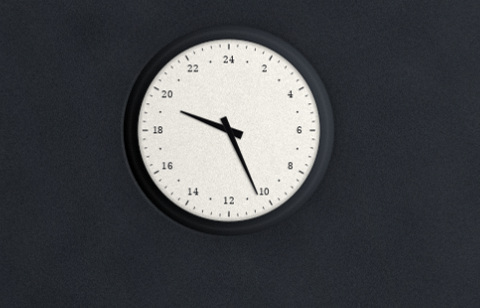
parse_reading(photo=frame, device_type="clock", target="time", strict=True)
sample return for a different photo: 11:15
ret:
19:26
